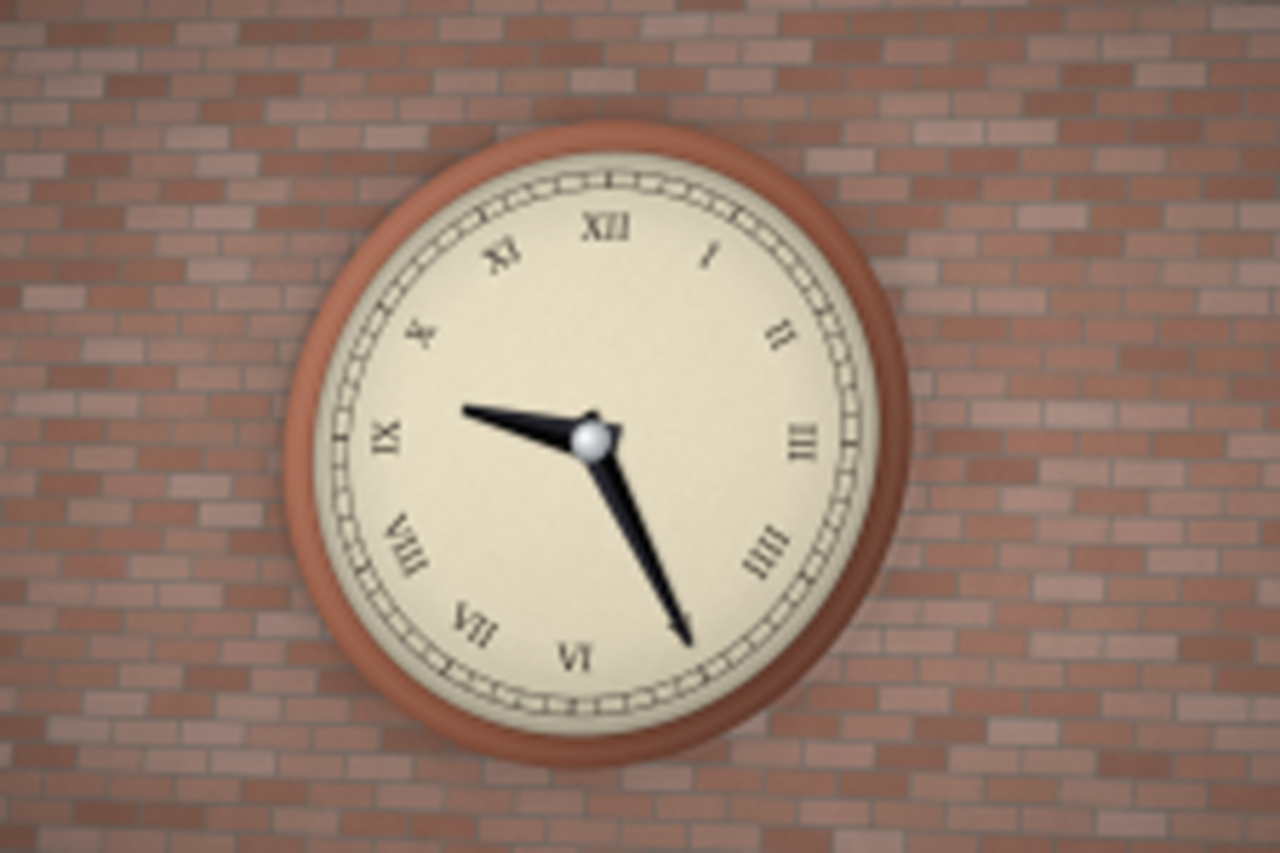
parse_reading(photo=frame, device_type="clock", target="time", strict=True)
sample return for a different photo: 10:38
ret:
9:25
